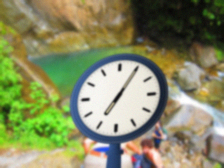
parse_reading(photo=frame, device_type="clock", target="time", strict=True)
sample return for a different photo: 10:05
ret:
7:05
